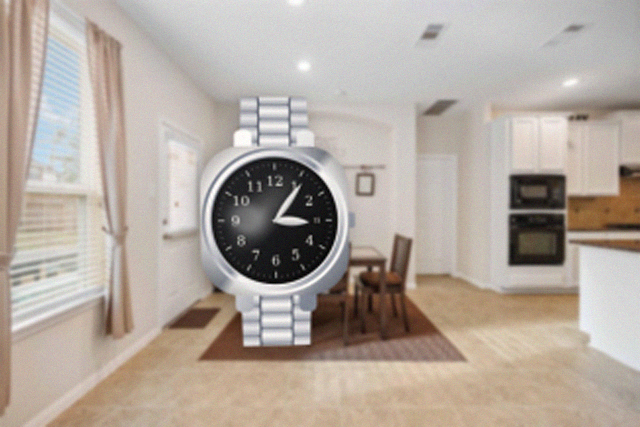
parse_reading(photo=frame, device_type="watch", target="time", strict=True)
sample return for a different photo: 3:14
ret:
3:06
